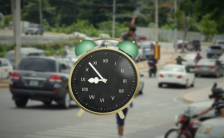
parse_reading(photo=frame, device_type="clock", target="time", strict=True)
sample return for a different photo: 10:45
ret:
8:53
